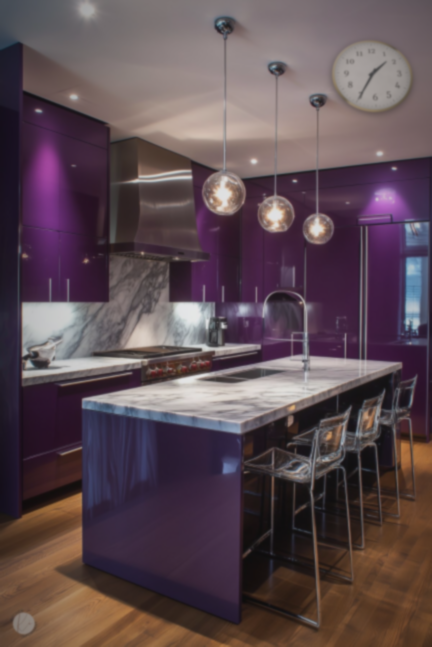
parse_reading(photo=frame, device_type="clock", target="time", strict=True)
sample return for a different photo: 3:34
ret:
1:35
